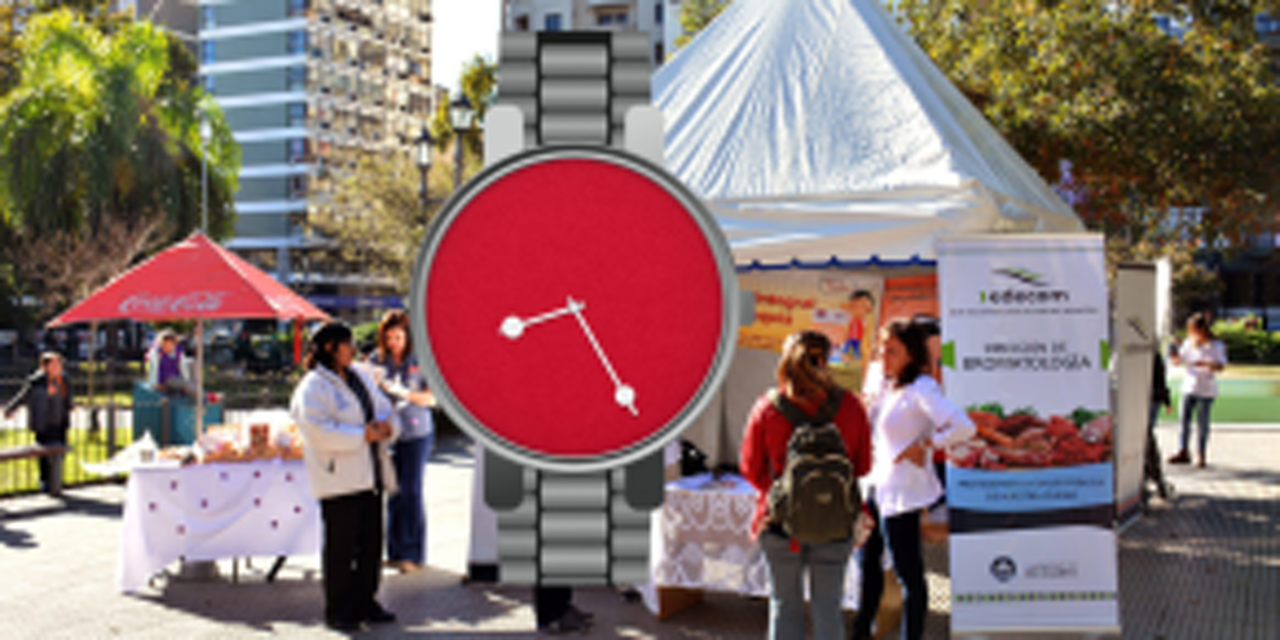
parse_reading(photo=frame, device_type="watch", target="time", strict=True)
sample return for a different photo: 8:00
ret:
8:25
